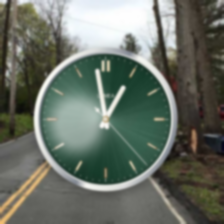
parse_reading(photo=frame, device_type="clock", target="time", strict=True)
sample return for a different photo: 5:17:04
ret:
12:58:23
